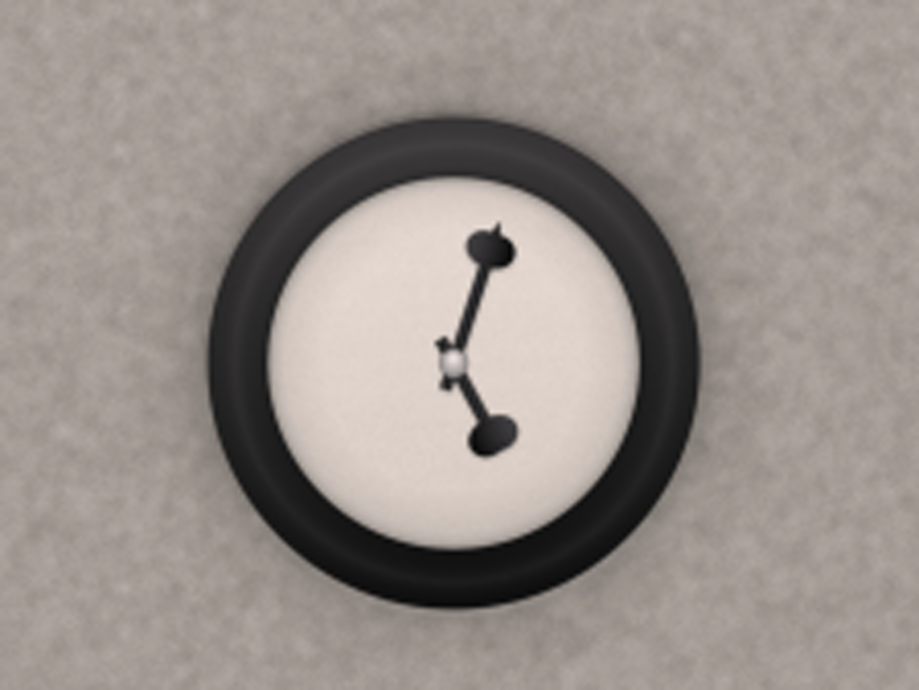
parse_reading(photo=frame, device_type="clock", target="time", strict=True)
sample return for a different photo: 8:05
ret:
5:03
